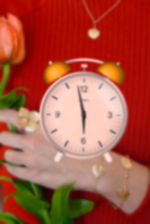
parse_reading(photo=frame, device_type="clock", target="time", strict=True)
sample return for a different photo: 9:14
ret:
5:58
